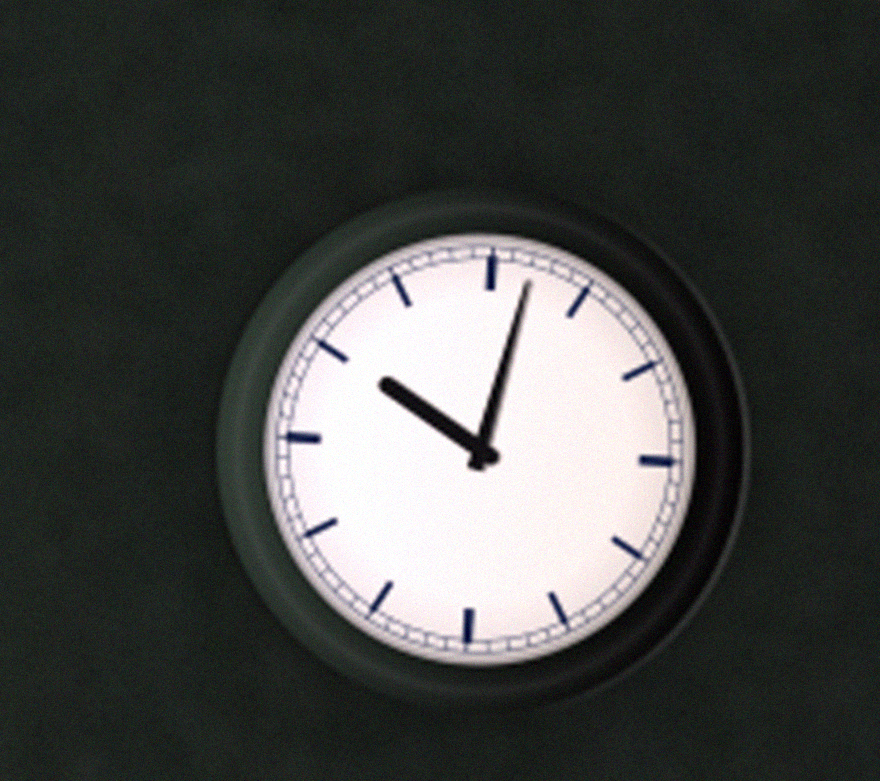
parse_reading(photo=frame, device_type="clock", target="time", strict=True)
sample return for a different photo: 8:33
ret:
10:02
